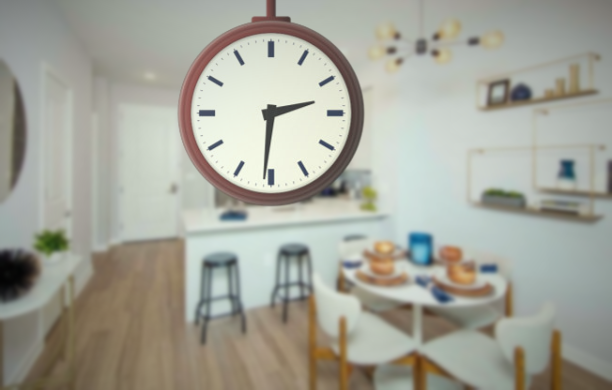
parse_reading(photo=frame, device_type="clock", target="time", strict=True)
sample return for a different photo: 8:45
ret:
2:31
